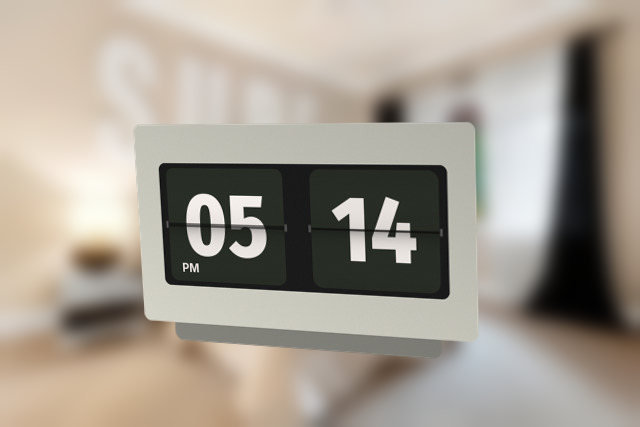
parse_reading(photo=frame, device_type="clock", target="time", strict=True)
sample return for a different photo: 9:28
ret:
5:14
